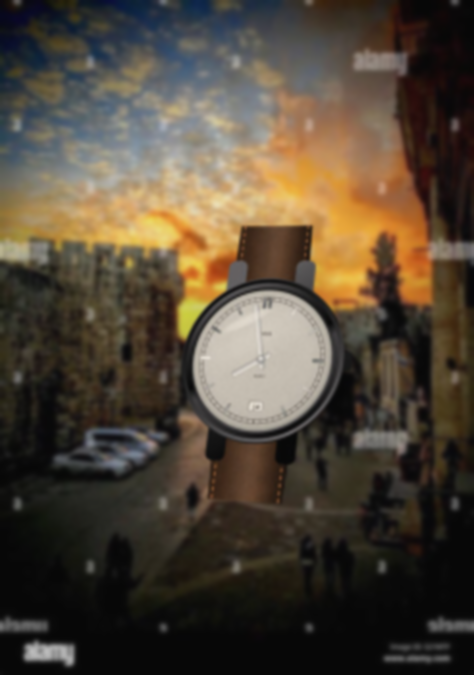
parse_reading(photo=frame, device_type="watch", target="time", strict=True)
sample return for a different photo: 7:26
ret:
7:58
